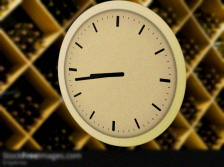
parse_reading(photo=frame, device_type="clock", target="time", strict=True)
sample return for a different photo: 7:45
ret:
8:43
